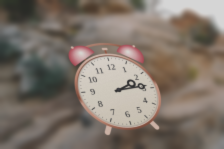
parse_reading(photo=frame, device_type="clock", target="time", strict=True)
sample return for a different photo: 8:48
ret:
2:14
